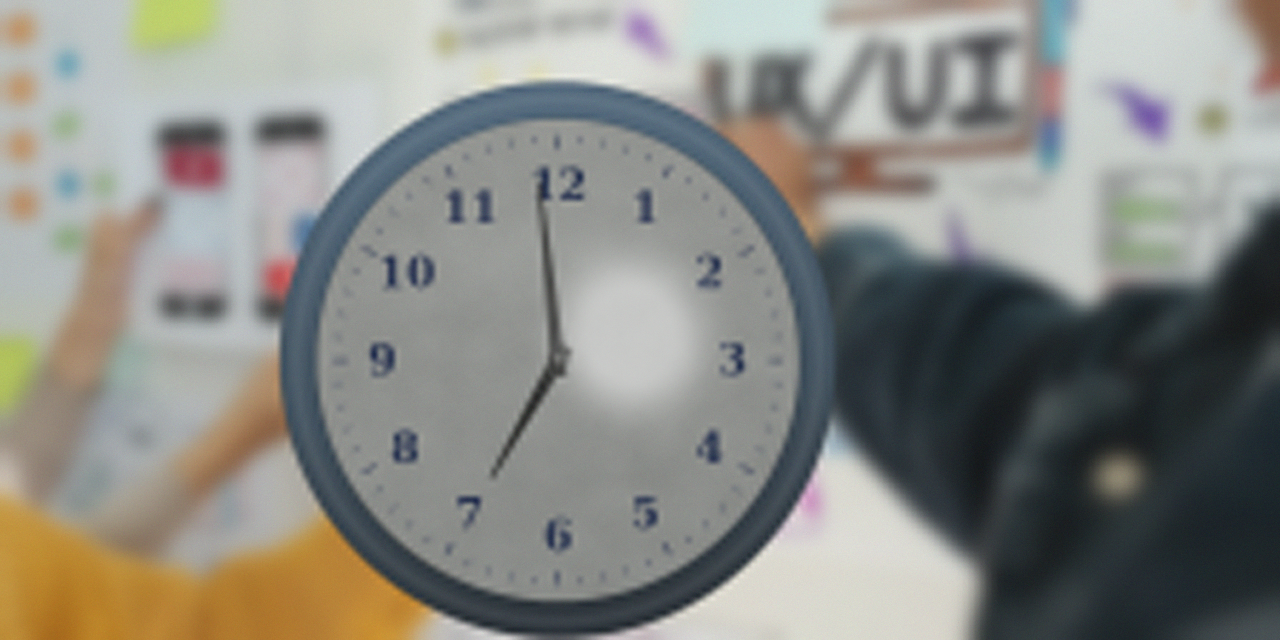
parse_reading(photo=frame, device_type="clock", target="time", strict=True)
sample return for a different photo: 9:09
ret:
6:59
